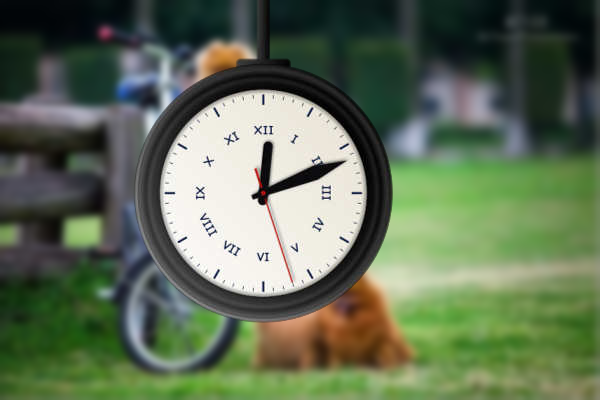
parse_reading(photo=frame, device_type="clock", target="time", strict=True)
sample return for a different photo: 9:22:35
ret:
12:11:27
